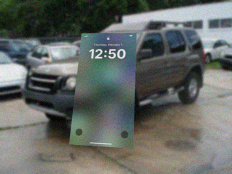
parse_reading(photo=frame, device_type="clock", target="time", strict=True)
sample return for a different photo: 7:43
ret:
12:50
